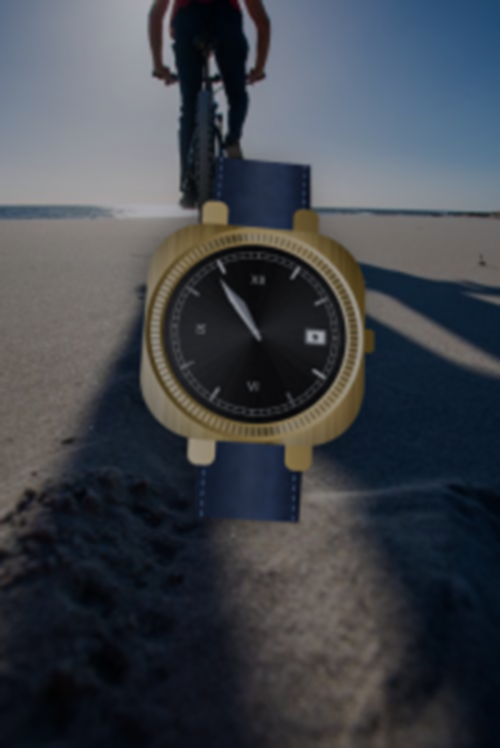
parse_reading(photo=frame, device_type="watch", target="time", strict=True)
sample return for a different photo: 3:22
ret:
10:54
